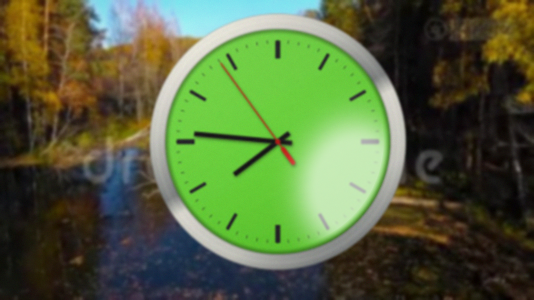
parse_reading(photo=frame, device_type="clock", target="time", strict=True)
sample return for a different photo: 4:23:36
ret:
7:45:54
